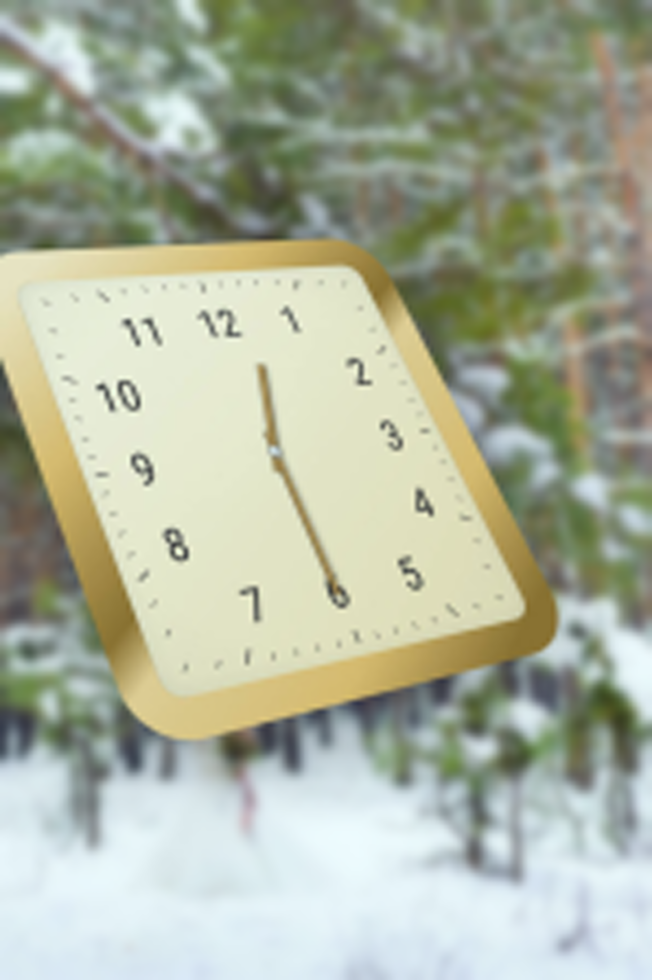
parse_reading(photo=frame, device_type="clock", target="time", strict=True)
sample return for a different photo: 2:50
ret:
12:30
